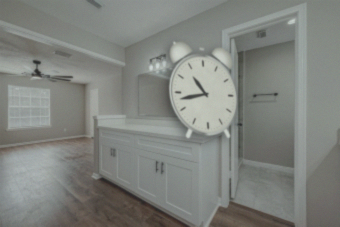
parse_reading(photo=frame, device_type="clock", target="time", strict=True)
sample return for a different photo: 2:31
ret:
10:43
